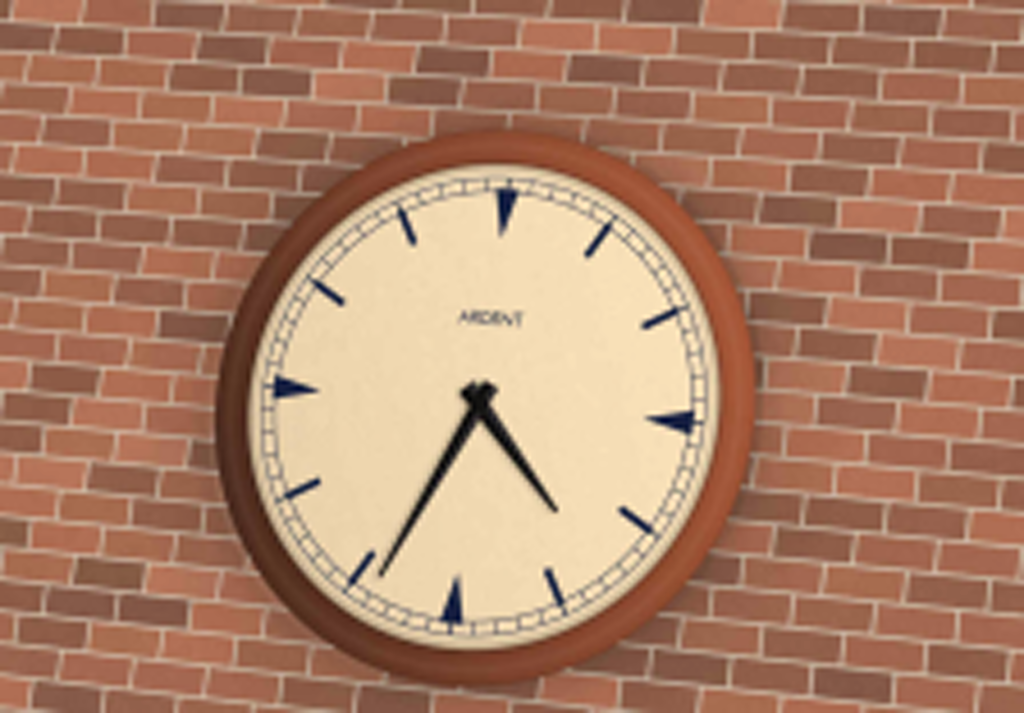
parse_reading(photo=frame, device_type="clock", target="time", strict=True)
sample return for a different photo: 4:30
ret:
4:34
